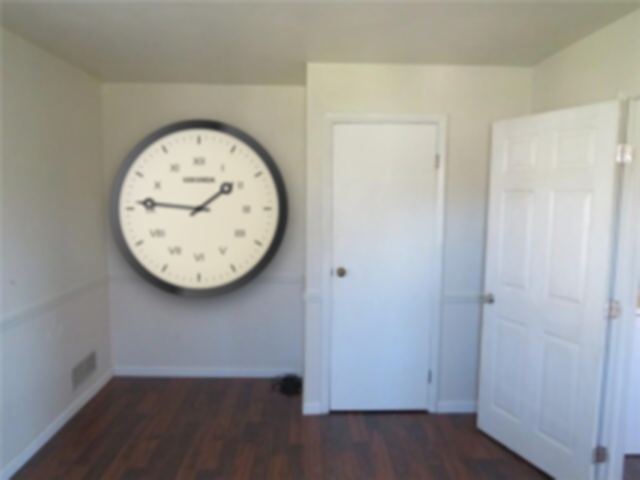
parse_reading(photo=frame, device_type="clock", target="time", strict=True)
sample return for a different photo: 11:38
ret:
1:46
